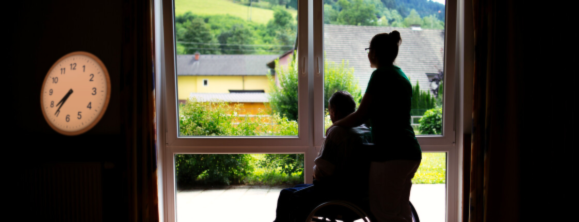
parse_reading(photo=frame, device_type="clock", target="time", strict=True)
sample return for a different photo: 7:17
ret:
7:36
